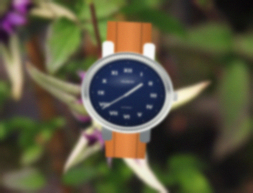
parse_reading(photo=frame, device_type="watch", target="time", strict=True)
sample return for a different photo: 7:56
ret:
1:39
